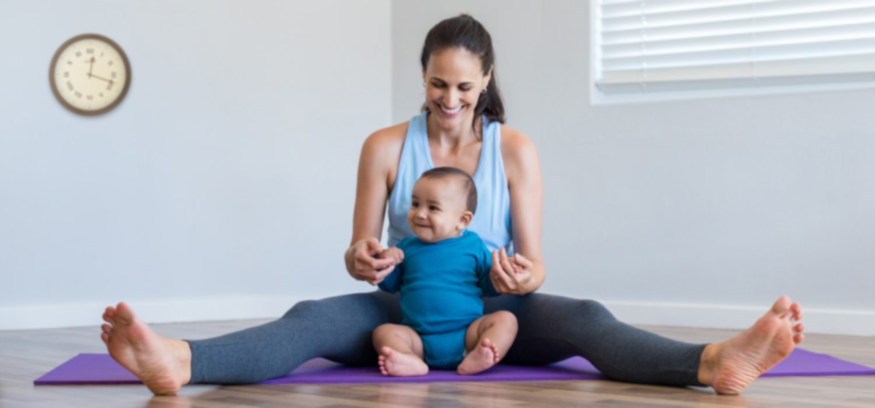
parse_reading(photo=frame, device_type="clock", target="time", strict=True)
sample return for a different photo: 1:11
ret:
12:18
